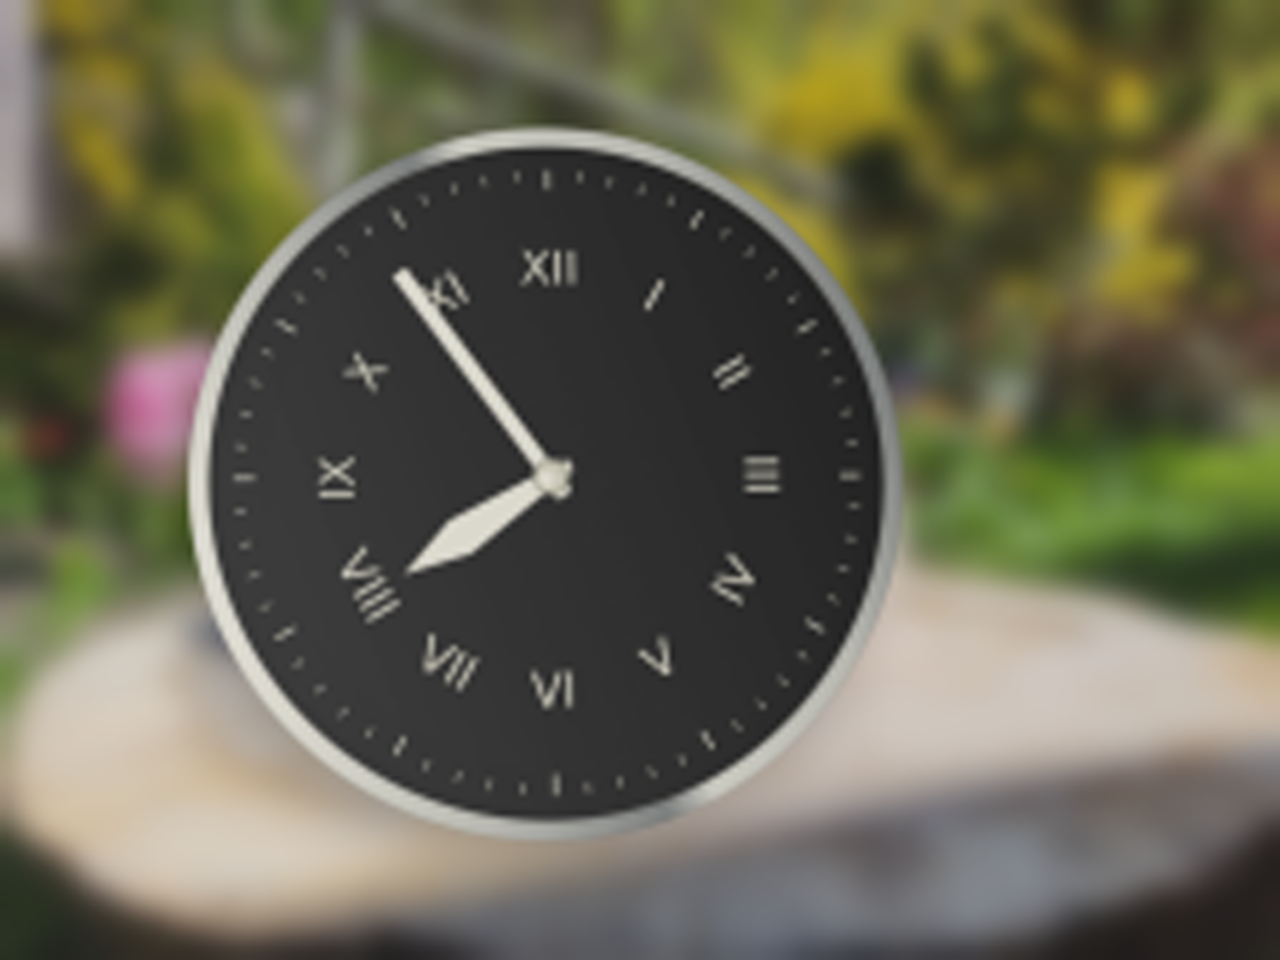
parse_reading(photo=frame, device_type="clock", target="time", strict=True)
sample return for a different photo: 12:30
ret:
7:54
